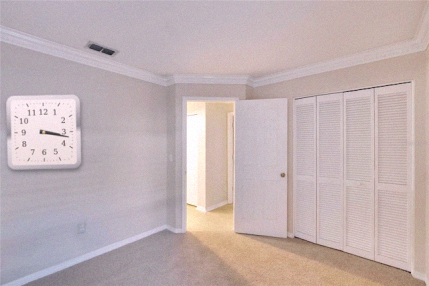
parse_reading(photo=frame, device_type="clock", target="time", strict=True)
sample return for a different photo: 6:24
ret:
3:17
